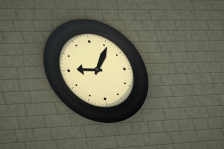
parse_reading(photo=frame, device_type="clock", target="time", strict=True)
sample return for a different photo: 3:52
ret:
9:06
